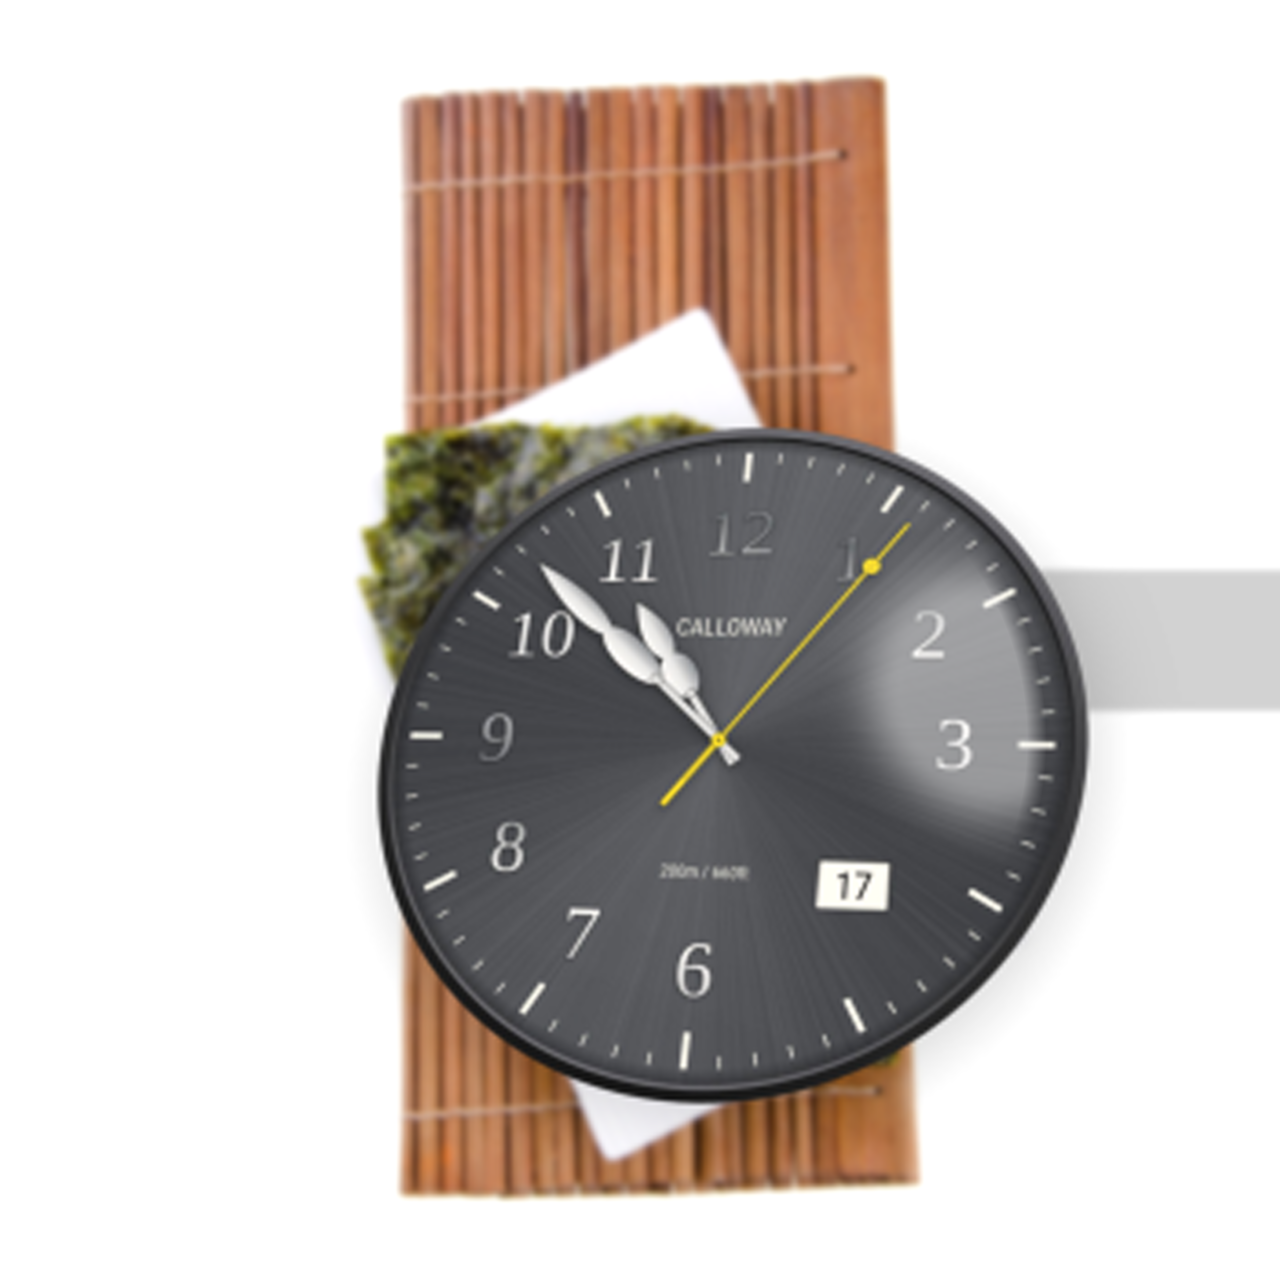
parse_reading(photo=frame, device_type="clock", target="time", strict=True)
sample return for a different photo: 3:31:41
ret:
10:52:06
